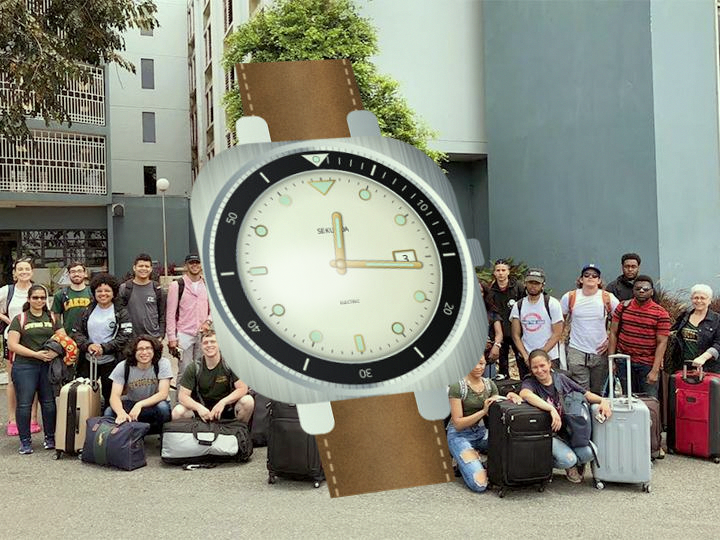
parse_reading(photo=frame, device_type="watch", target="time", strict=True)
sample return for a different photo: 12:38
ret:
12:16
